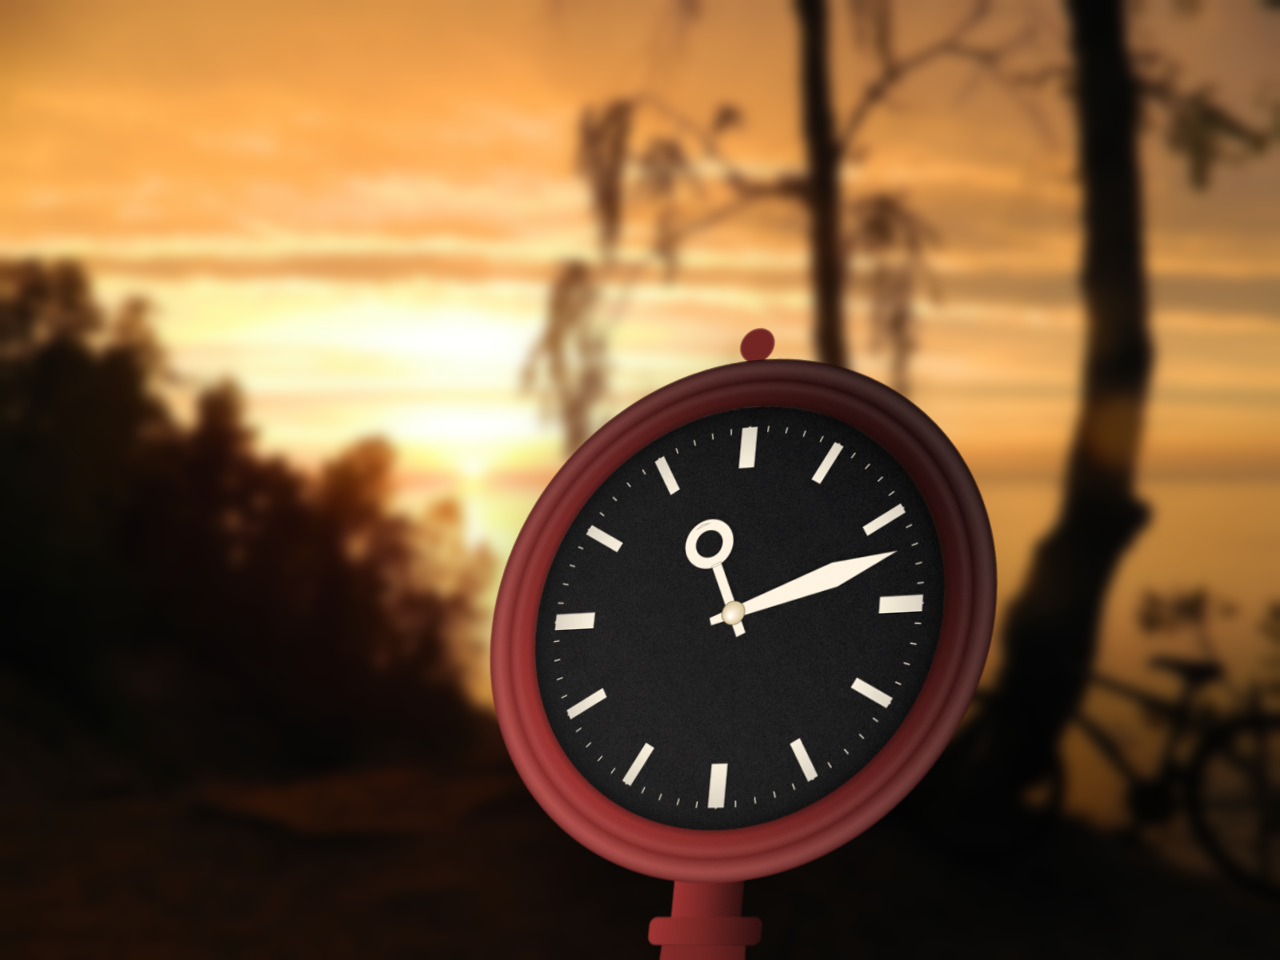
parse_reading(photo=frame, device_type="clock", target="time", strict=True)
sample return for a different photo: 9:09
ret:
11:12
